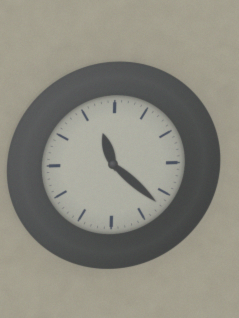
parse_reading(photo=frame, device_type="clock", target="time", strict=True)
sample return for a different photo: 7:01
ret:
11:22
